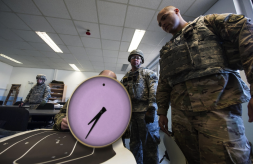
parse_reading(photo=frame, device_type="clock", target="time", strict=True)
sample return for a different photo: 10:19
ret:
7:35
